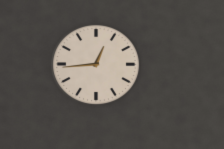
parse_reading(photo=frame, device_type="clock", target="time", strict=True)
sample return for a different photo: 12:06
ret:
12:44
